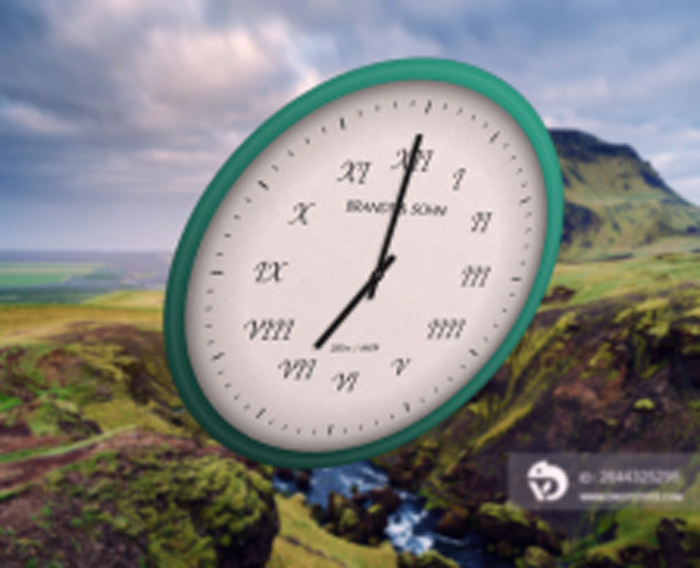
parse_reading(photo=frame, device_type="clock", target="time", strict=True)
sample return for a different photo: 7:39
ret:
7:00
